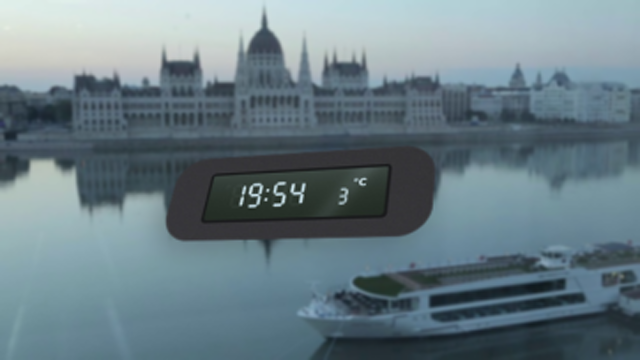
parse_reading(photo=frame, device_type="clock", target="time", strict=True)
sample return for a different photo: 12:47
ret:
19:54
